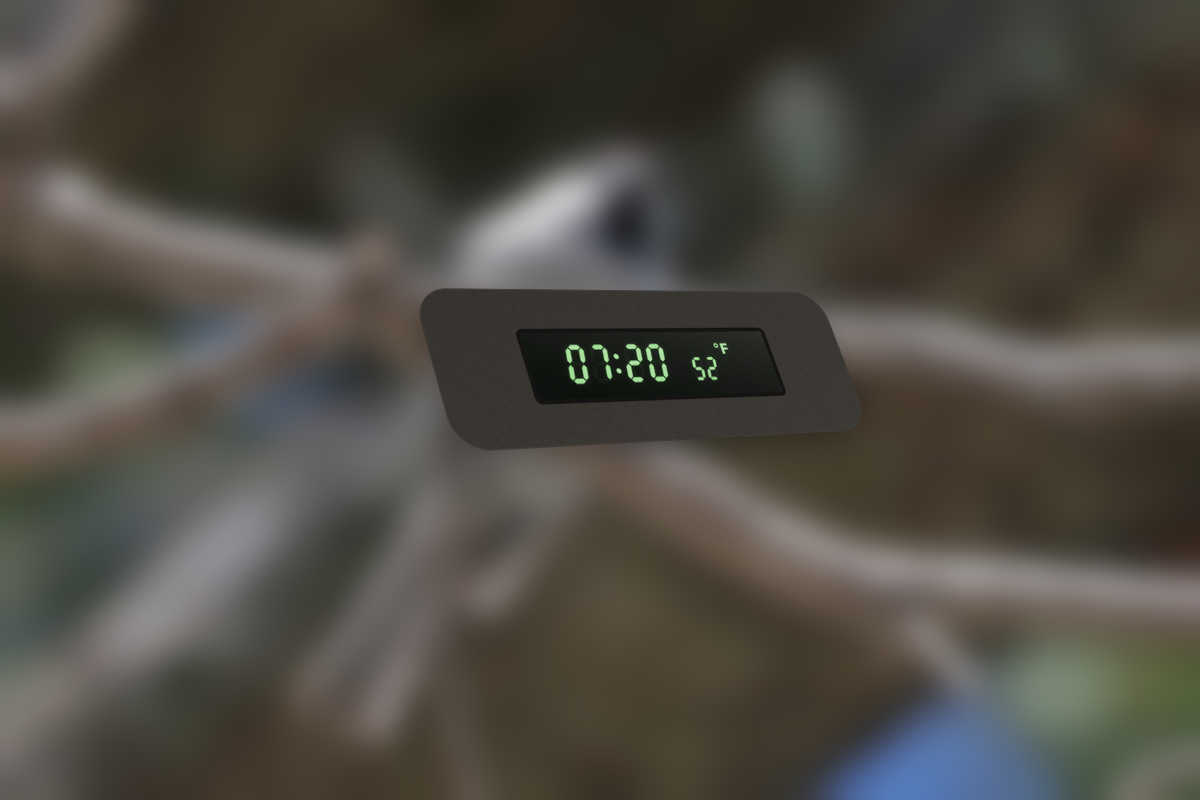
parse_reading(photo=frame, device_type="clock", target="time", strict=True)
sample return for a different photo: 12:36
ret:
7:20
